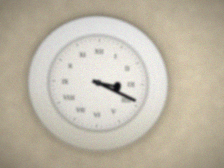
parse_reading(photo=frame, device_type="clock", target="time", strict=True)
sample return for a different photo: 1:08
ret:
3:19
